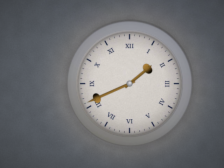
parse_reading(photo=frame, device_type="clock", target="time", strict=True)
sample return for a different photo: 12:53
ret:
1:41
